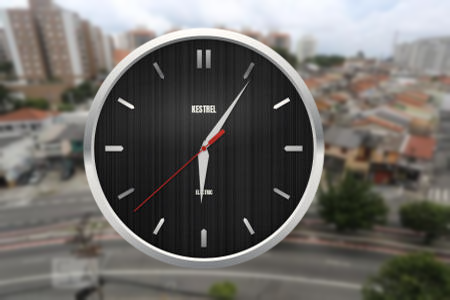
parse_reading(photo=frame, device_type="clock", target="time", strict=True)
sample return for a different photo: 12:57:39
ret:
6:05:38
